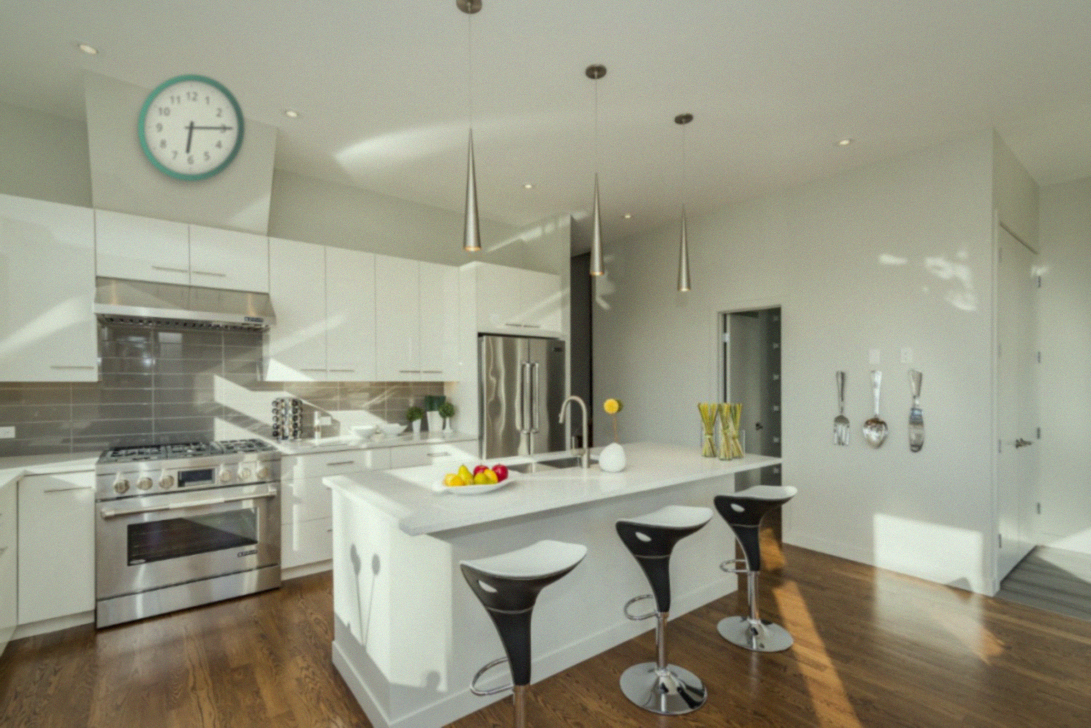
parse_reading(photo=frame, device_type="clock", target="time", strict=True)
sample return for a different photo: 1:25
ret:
6:15
